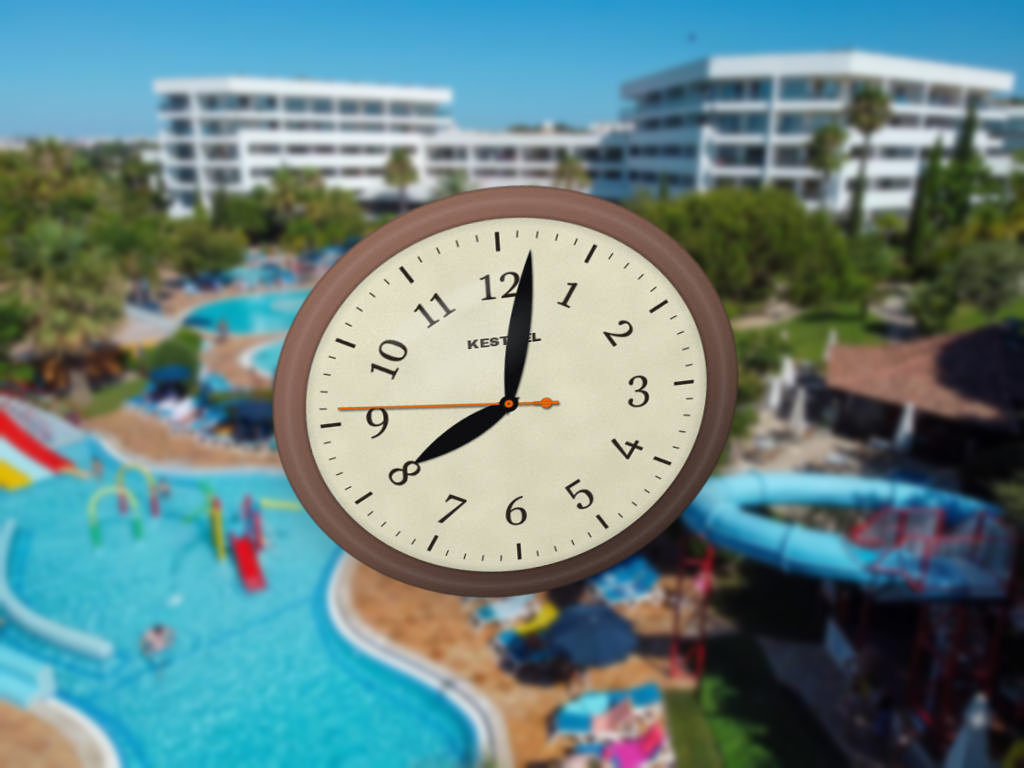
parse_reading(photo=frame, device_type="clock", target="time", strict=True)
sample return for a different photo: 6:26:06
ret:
8:01:46
